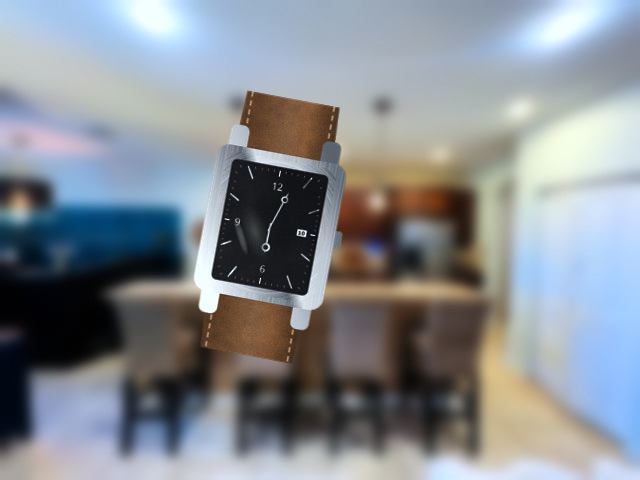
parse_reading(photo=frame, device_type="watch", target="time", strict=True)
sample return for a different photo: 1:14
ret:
6:03
